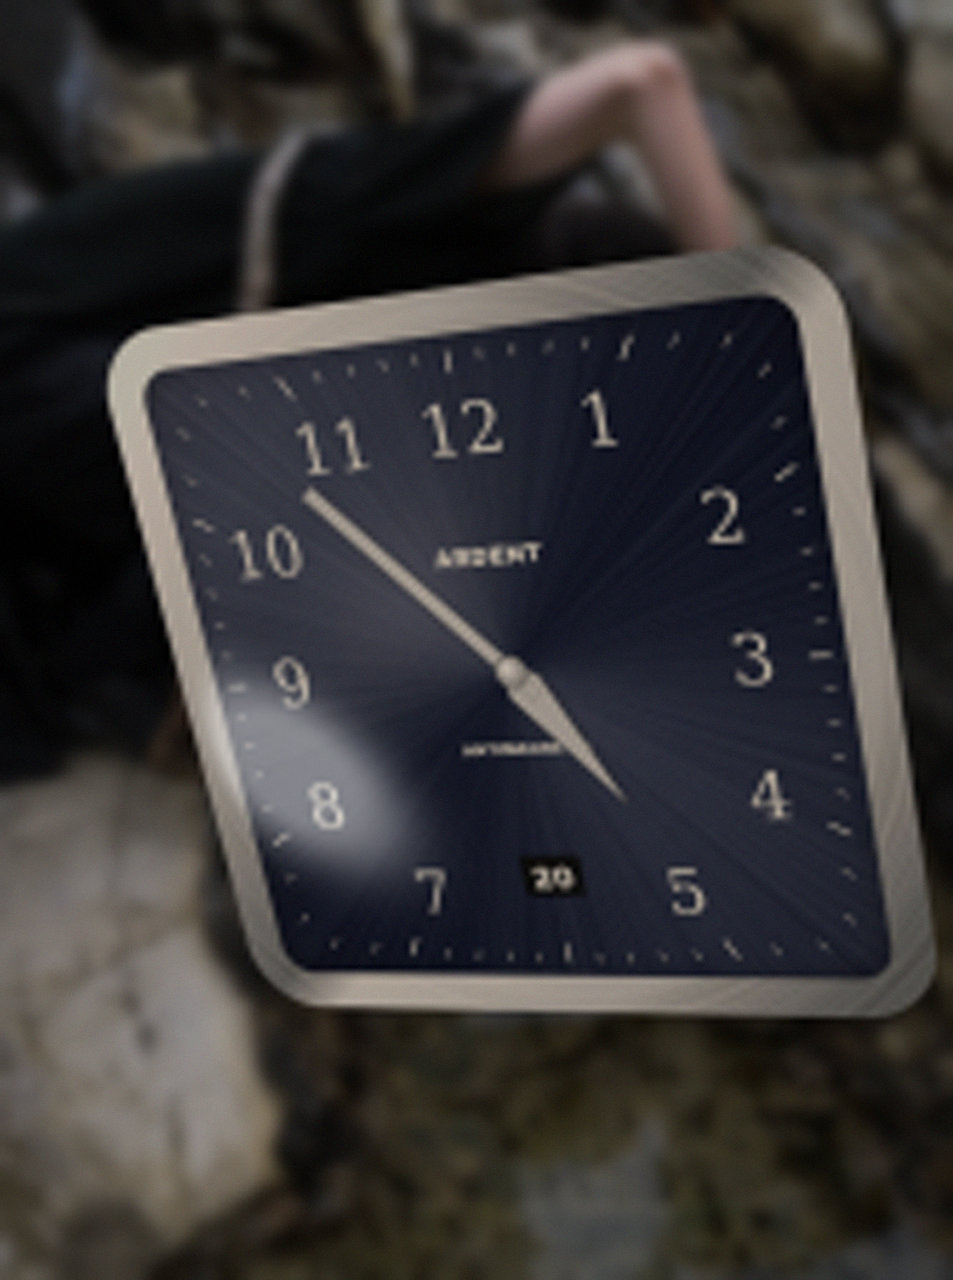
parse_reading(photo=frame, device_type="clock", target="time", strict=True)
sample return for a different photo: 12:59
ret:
4:53
